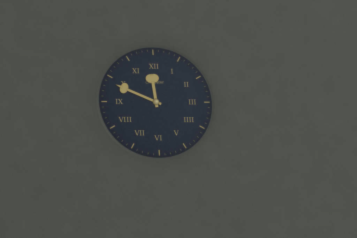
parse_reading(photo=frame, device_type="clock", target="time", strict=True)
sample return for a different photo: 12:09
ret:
11:49
